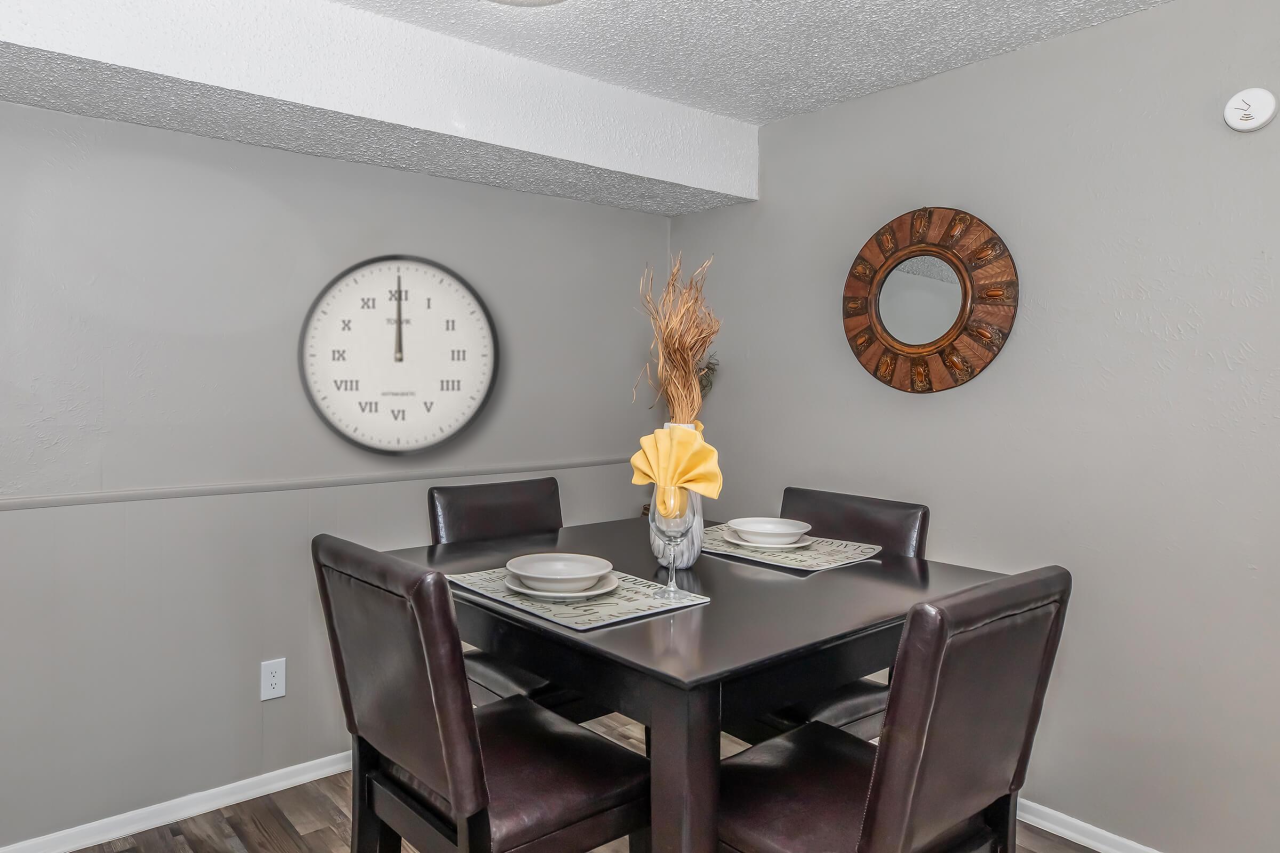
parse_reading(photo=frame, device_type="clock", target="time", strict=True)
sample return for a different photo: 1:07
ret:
12:00
